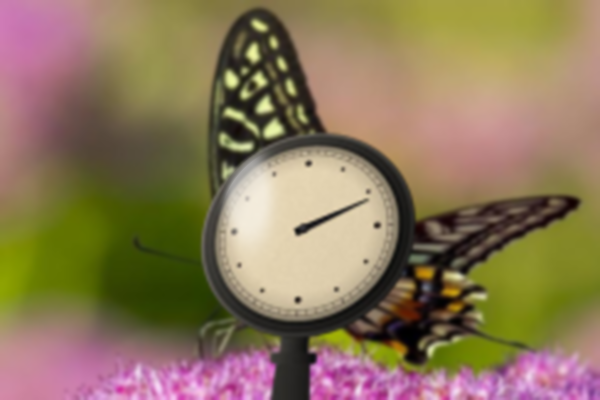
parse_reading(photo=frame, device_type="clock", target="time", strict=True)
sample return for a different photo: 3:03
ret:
2:11
